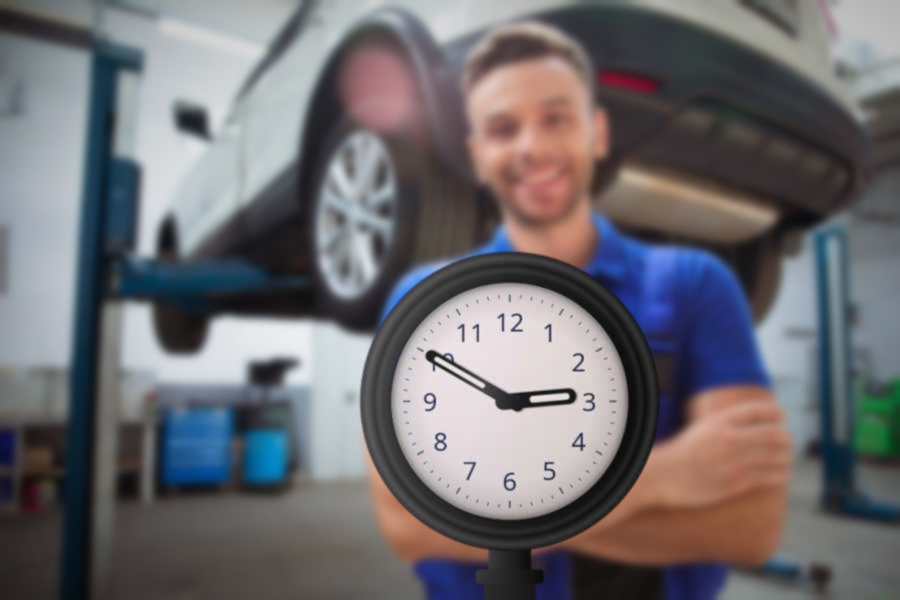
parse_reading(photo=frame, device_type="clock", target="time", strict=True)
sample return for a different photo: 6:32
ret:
2:50
